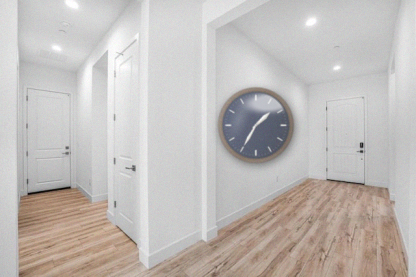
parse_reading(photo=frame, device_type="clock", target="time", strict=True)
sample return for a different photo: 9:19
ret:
1:35
